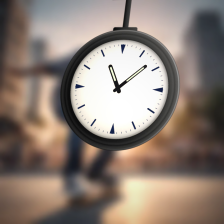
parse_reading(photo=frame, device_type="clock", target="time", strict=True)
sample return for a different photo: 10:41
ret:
11:08
